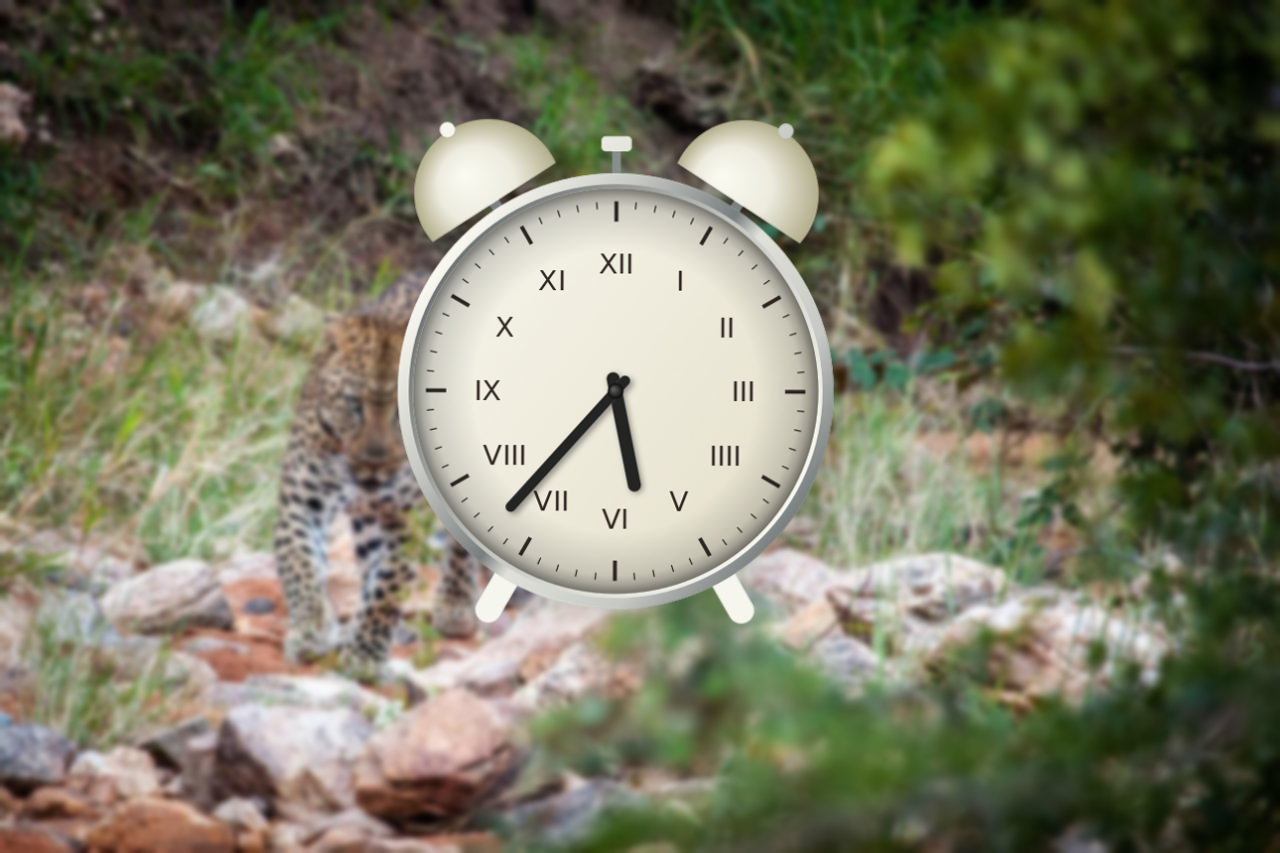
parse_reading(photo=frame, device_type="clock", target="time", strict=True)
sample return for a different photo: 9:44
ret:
5:37
